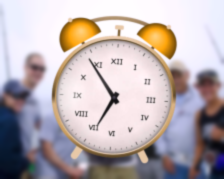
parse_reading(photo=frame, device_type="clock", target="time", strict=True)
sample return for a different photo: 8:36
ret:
6:54
